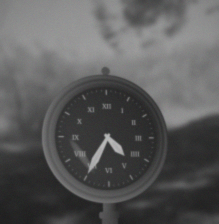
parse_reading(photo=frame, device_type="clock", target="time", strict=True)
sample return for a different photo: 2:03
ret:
4:35
